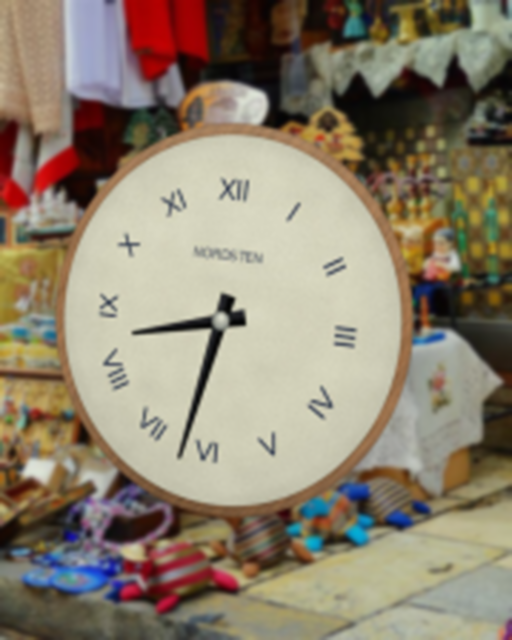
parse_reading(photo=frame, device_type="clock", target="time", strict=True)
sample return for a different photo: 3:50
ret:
8:32
